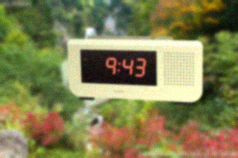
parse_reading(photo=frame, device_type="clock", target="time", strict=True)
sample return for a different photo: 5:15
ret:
9:43
